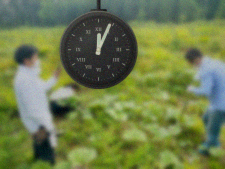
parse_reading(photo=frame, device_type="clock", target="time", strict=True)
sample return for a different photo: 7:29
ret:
12:04
